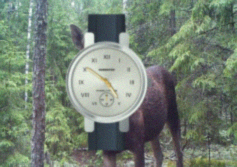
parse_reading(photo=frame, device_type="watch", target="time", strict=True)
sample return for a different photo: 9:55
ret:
4:51
